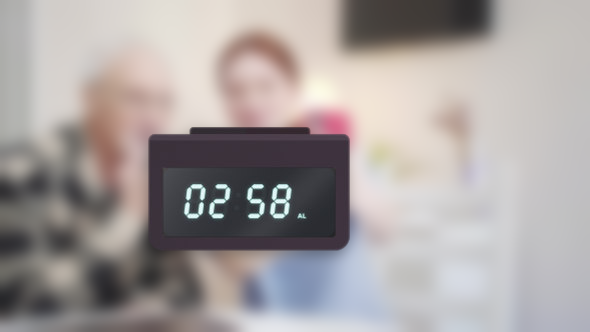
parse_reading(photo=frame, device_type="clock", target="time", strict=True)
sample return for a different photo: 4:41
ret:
2:58
